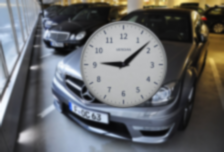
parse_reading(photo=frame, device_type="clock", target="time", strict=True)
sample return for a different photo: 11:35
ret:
9:08
